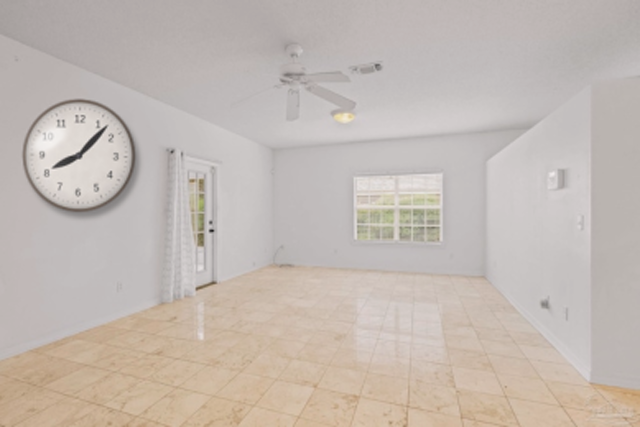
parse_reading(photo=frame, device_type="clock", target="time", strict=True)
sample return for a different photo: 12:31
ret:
8:07
